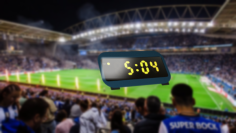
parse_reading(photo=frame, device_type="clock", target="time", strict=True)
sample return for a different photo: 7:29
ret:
5:04
